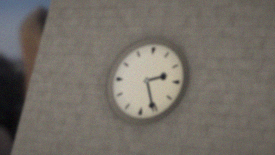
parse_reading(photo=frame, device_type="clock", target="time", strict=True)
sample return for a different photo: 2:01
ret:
2:26
